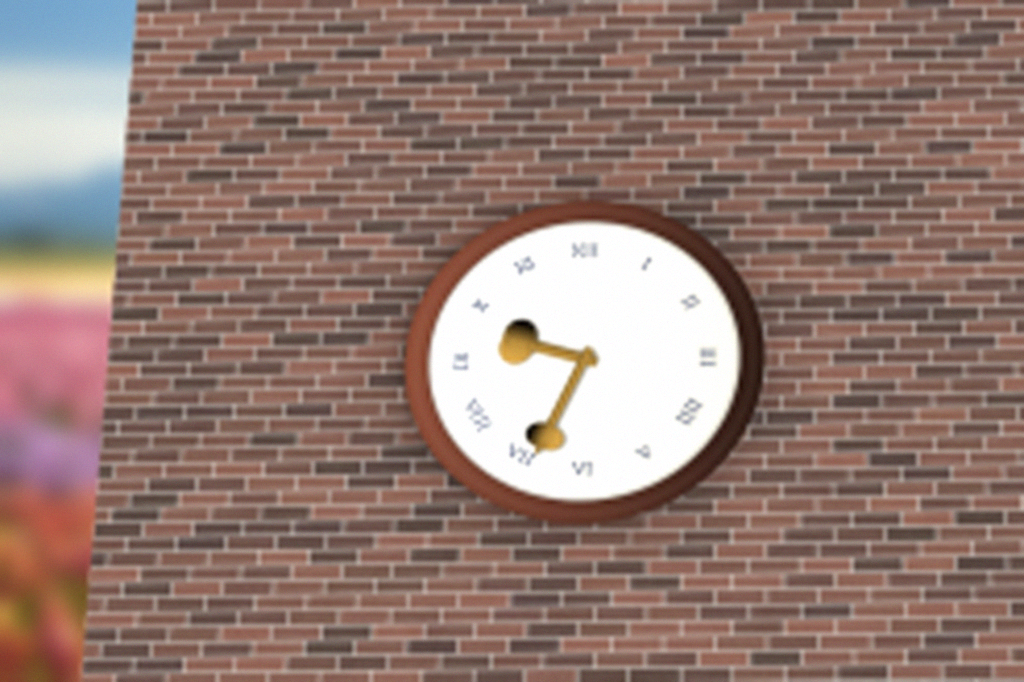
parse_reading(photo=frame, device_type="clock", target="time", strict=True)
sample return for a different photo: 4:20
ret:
9:34
